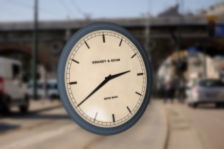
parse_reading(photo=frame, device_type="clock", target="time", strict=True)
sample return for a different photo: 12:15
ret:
2:40
